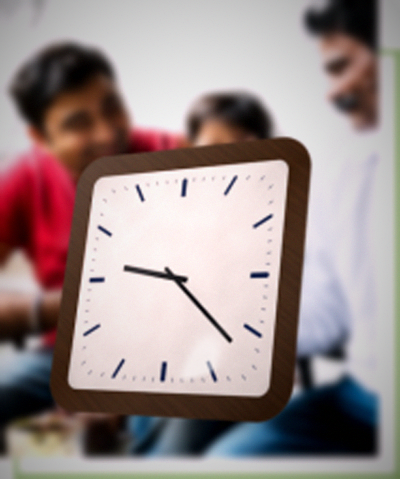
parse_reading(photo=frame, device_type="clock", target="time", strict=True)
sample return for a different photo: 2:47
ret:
9:22
